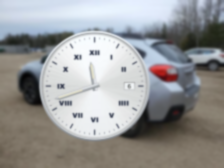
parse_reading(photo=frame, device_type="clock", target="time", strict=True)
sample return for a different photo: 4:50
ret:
11:42
